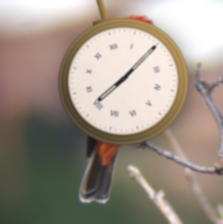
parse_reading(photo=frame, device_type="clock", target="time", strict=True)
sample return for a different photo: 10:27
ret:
8:10
